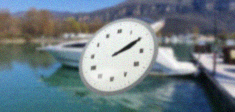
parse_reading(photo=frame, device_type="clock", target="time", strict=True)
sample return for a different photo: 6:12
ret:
2:10
